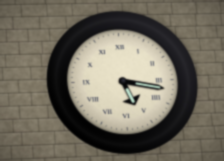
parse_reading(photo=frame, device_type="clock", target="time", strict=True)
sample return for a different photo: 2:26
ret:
5:17
